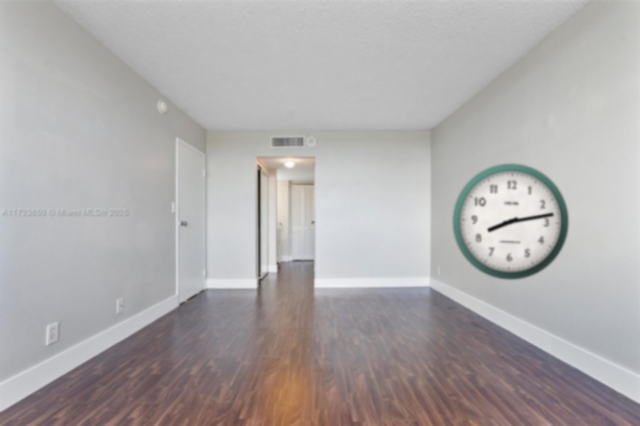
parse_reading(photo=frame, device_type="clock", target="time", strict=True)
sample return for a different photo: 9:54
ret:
8:13
